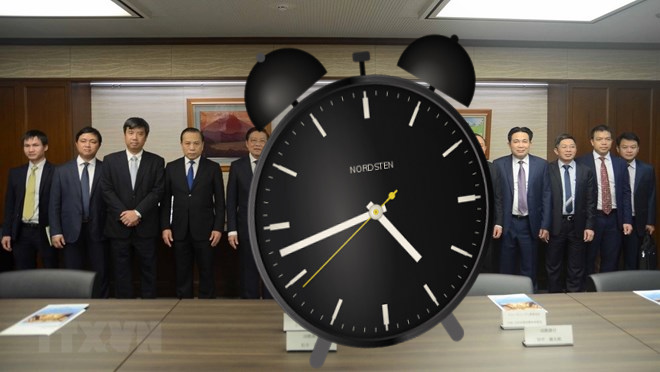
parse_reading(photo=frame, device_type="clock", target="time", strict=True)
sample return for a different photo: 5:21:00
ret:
4:42:39
